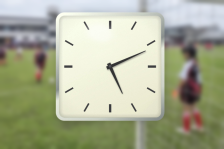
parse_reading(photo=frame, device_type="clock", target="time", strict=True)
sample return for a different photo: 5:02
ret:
5:11
